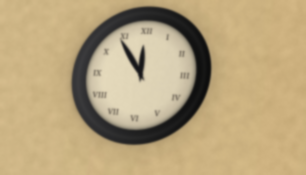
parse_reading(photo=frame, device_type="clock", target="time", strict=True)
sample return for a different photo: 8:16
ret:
11:54
